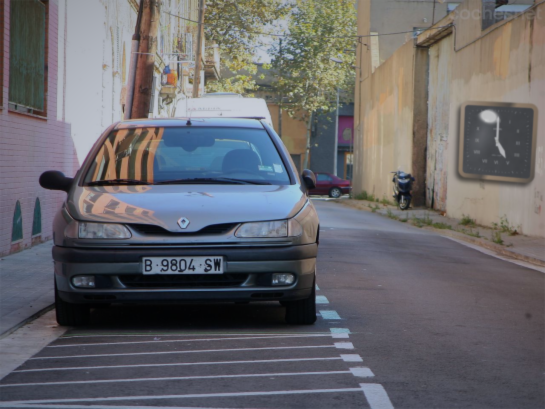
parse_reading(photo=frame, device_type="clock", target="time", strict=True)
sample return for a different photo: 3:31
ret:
5:00
